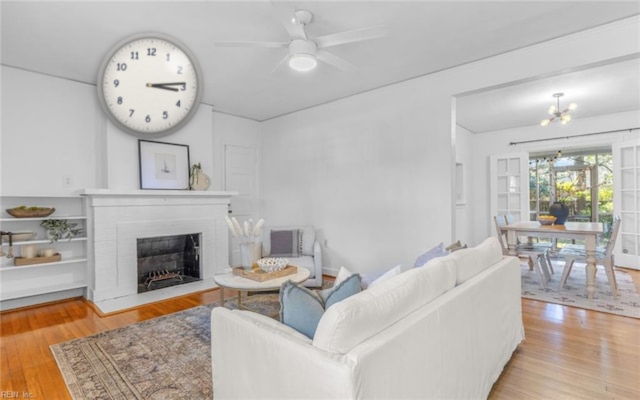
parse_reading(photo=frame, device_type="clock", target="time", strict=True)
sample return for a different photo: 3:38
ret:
3:14
